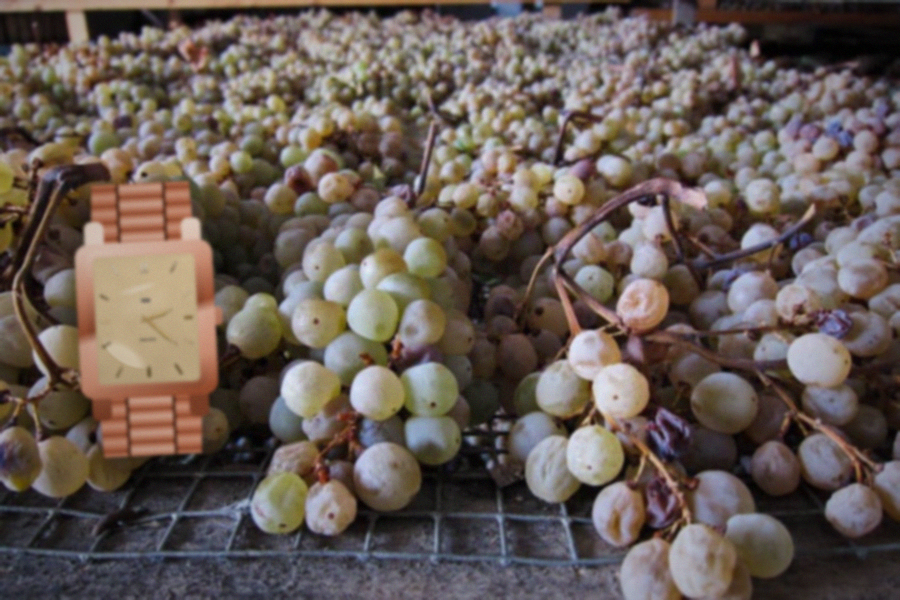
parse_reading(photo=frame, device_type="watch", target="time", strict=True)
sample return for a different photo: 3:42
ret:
2:22
